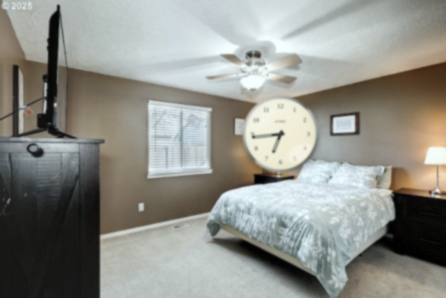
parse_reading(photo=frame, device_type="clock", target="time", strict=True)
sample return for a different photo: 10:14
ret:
6:44
